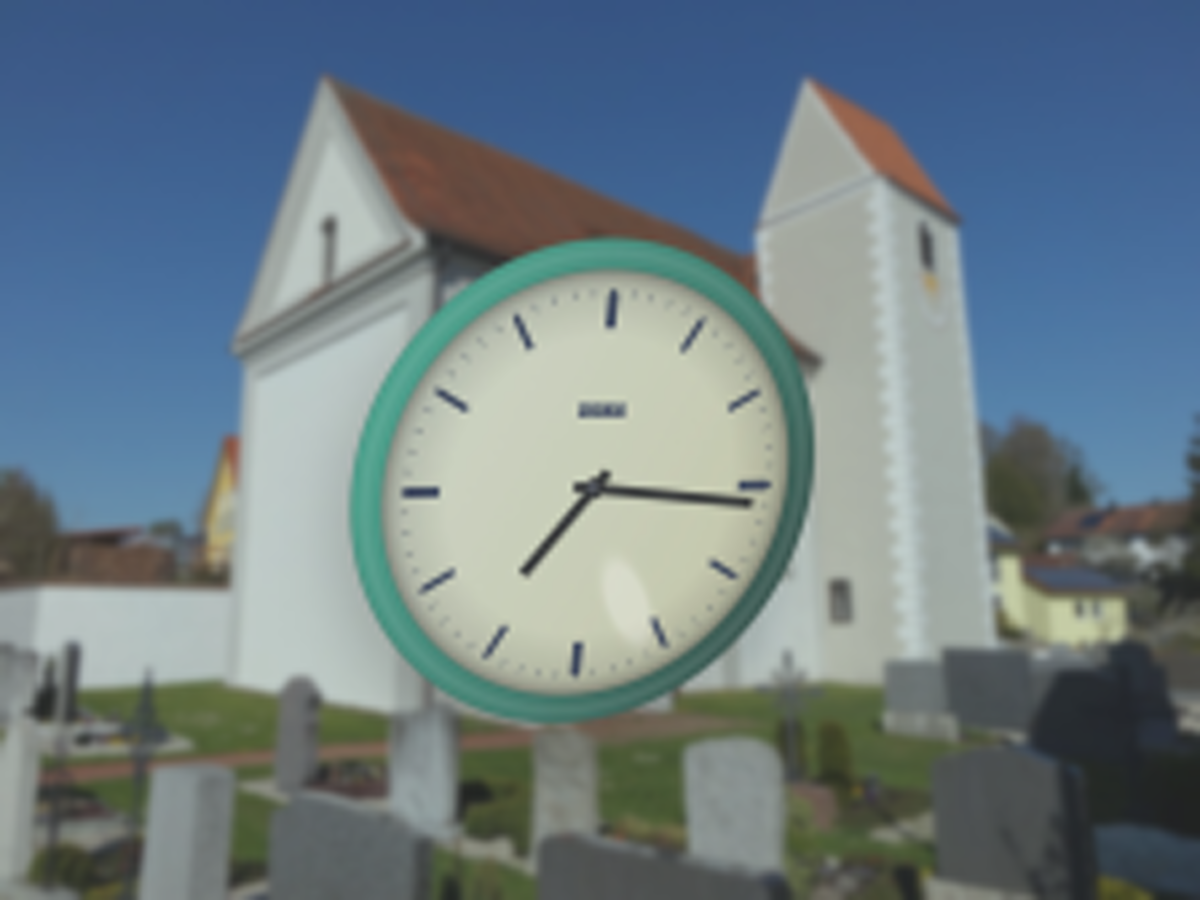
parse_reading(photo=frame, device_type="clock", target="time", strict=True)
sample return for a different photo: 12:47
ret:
7:16
